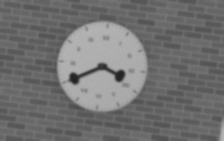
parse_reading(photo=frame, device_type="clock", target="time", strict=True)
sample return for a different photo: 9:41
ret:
3:40
